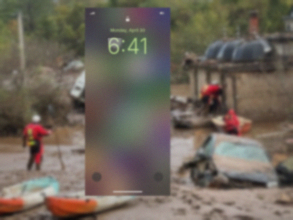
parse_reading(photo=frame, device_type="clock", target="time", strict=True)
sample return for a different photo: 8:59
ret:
6:41
